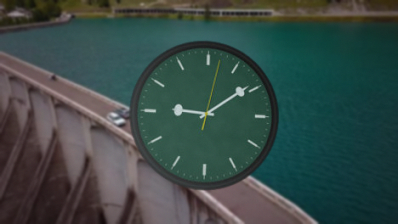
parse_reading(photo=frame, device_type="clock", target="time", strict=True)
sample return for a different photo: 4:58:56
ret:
9:09:02
